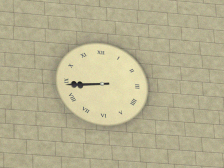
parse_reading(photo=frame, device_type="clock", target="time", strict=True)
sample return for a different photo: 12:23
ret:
8:44
